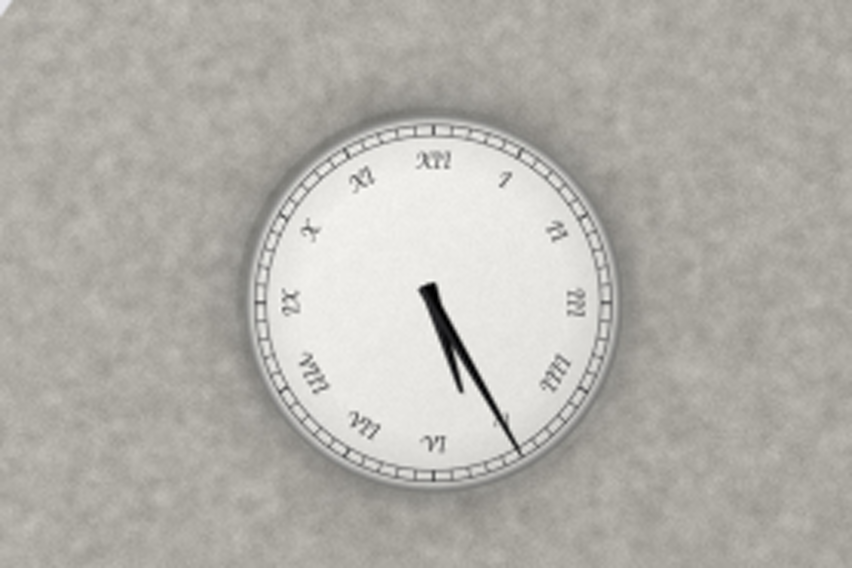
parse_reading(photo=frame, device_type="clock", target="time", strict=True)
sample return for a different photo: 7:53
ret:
5:25
